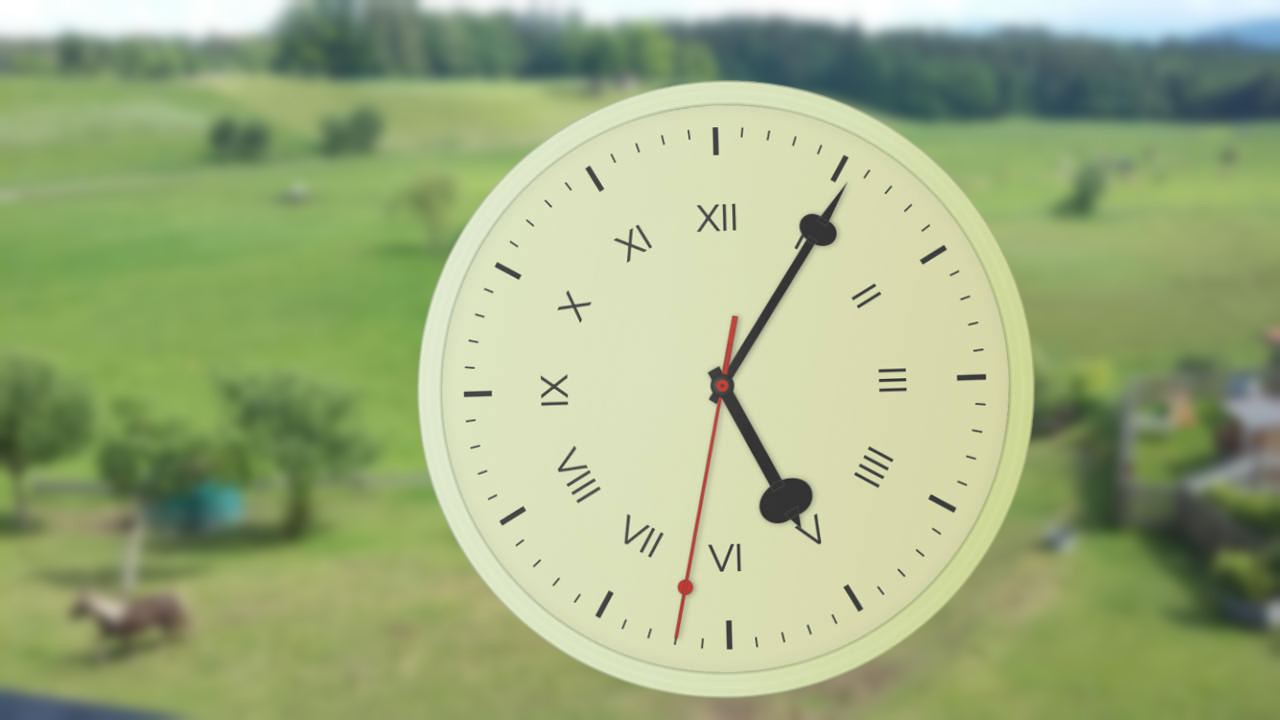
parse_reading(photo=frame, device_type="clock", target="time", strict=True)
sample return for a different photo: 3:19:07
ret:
5:05:32
